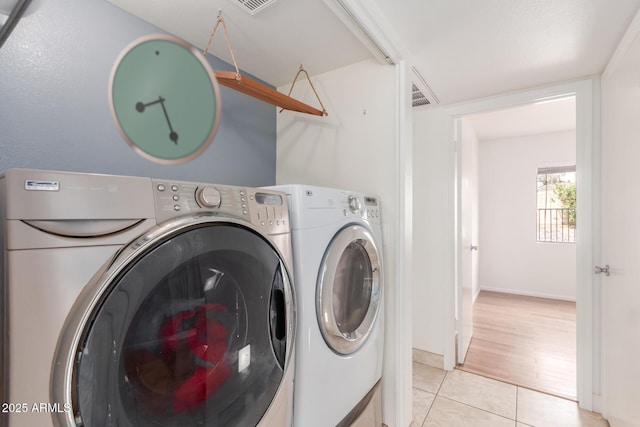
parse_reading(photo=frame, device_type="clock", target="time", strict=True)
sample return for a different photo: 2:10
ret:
8:27
